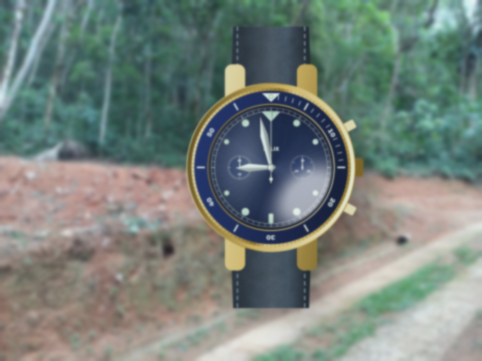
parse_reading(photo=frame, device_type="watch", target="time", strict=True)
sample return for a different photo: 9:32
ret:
8:58
